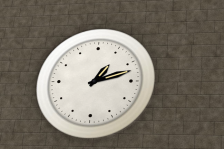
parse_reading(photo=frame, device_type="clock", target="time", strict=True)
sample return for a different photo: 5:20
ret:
1:12
